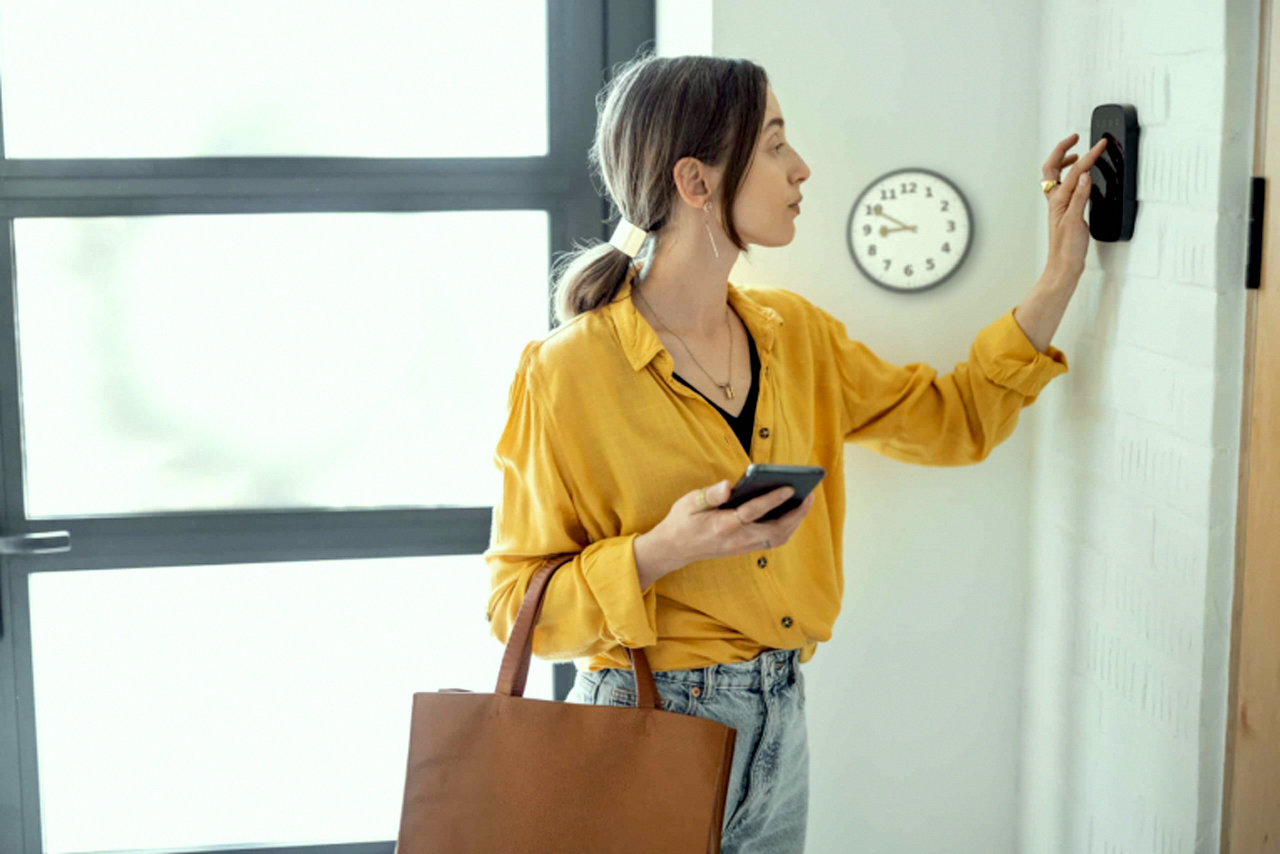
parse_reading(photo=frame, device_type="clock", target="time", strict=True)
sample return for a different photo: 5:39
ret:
8:50
